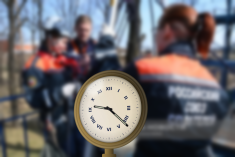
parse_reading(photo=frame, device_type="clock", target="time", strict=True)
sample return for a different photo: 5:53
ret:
9:22
